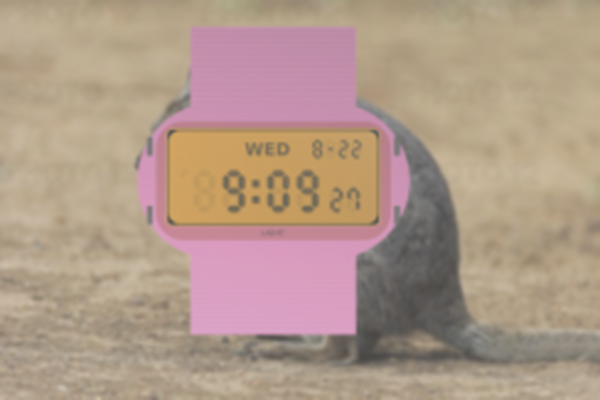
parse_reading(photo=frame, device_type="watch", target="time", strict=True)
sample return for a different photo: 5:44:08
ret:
9:09:27
